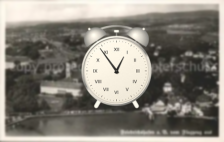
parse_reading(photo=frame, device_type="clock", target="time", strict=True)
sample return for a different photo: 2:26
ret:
12:54
